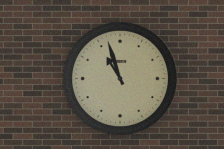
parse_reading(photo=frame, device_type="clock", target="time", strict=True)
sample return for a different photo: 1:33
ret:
10:57
